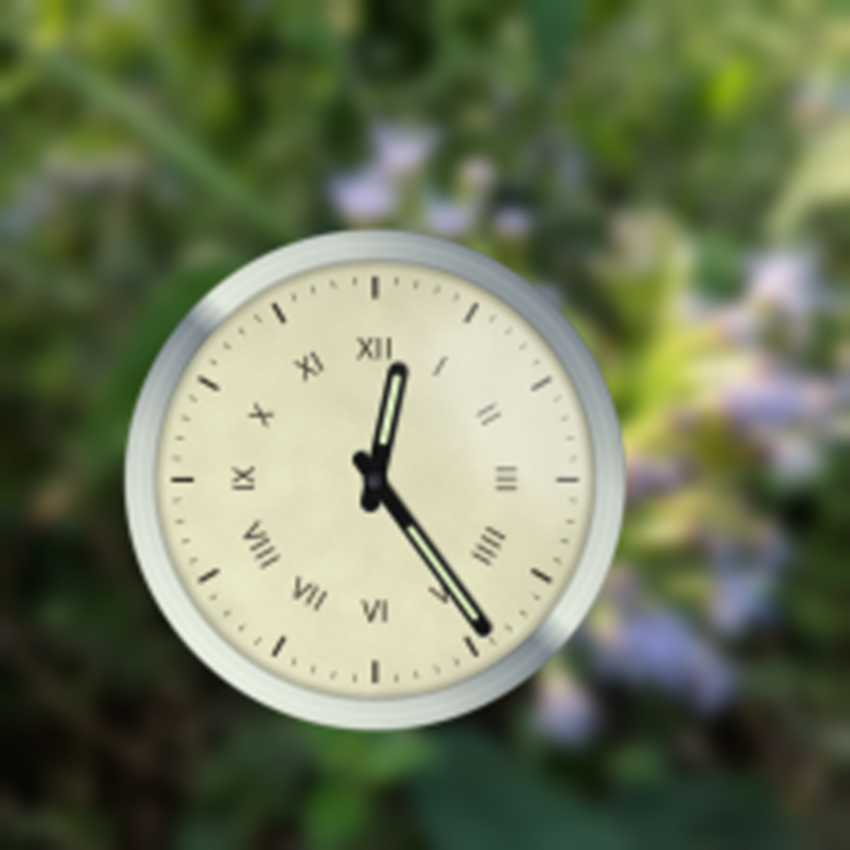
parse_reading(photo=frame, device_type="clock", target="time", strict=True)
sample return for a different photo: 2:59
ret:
12:24
